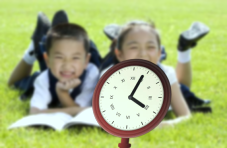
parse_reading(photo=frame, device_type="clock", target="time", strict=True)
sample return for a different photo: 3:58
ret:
4:04
